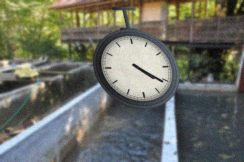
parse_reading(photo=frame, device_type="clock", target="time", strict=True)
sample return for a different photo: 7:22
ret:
4:21
